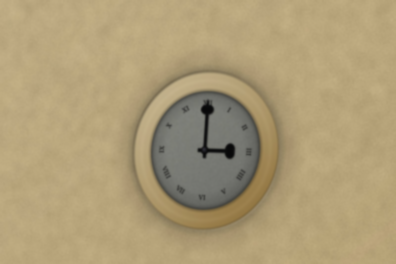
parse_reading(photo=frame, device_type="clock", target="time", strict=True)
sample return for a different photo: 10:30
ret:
3:00
